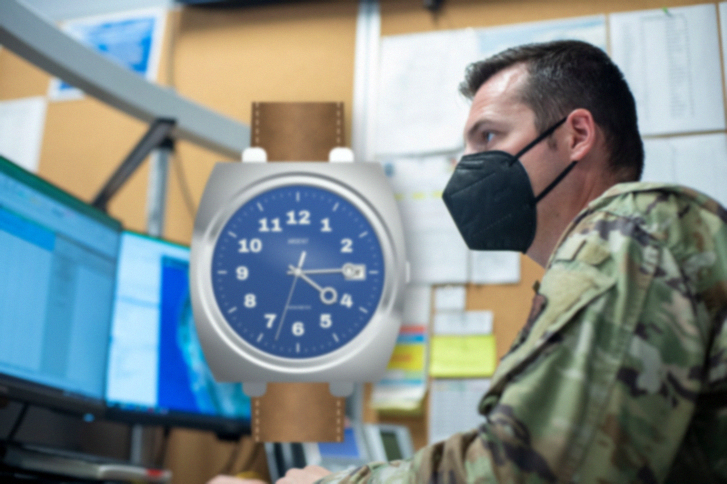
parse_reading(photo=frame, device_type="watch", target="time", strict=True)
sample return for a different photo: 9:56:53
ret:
4:14:33
